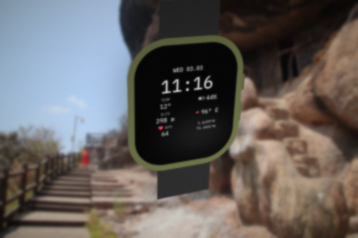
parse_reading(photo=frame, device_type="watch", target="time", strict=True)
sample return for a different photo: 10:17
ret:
11:16
